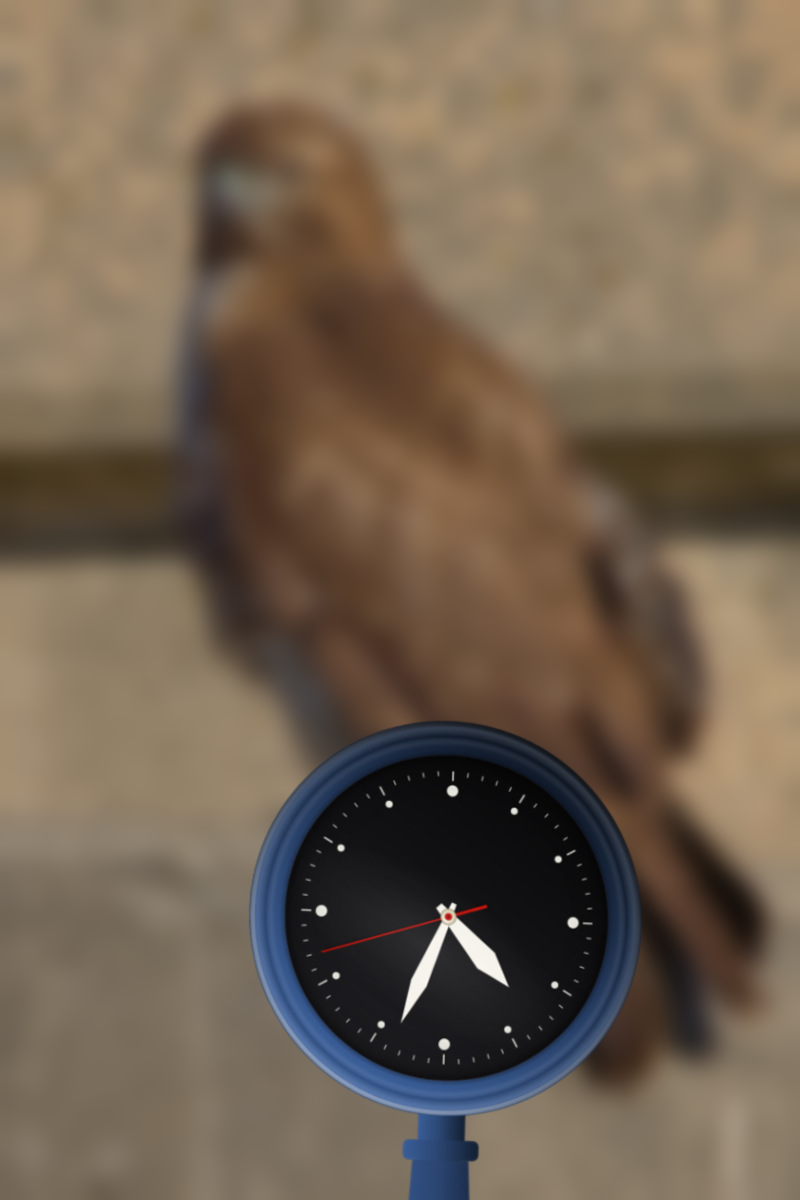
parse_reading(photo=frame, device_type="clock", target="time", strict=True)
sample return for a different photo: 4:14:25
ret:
4:33:42
